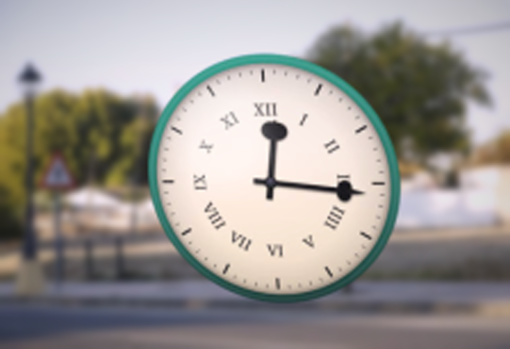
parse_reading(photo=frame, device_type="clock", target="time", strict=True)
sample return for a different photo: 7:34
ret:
12:16
